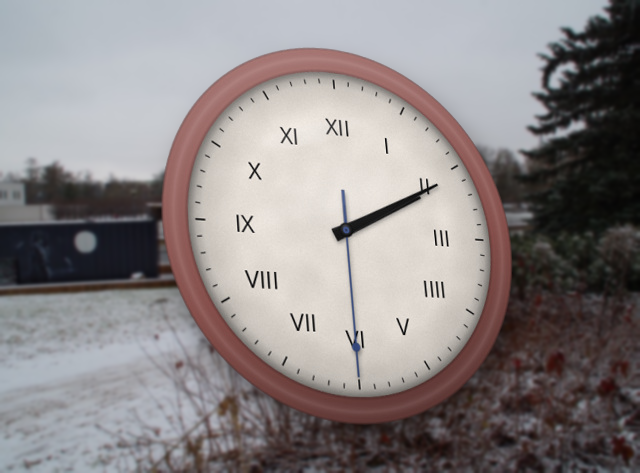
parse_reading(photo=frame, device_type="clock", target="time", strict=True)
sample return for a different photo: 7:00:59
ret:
2:10:30
